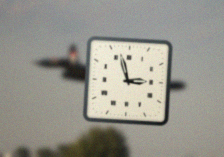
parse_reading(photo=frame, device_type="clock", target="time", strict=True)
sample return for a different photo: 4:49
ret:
2:57
